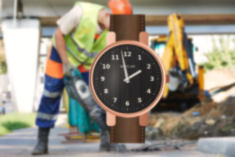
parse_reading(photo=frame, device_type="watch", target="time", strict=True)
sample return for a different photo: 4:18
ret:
1:58
